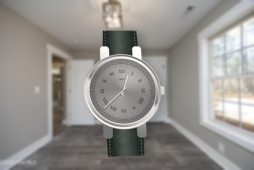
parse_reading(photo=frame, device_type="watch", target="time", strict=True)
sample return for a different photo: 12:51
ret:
12:38
